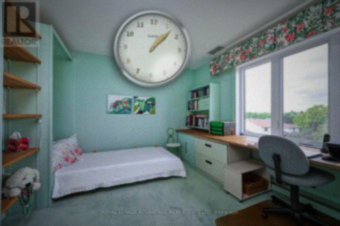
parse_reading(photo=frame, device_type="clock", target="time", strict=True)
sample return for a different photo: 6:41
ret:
1:07
